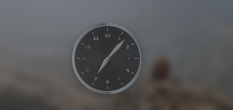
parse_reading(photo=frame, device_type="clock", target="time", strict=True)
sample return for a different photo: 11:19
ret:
7:07
